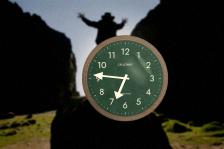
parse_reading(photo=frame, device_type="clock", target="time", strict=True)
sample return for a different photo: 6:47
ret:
6:46
